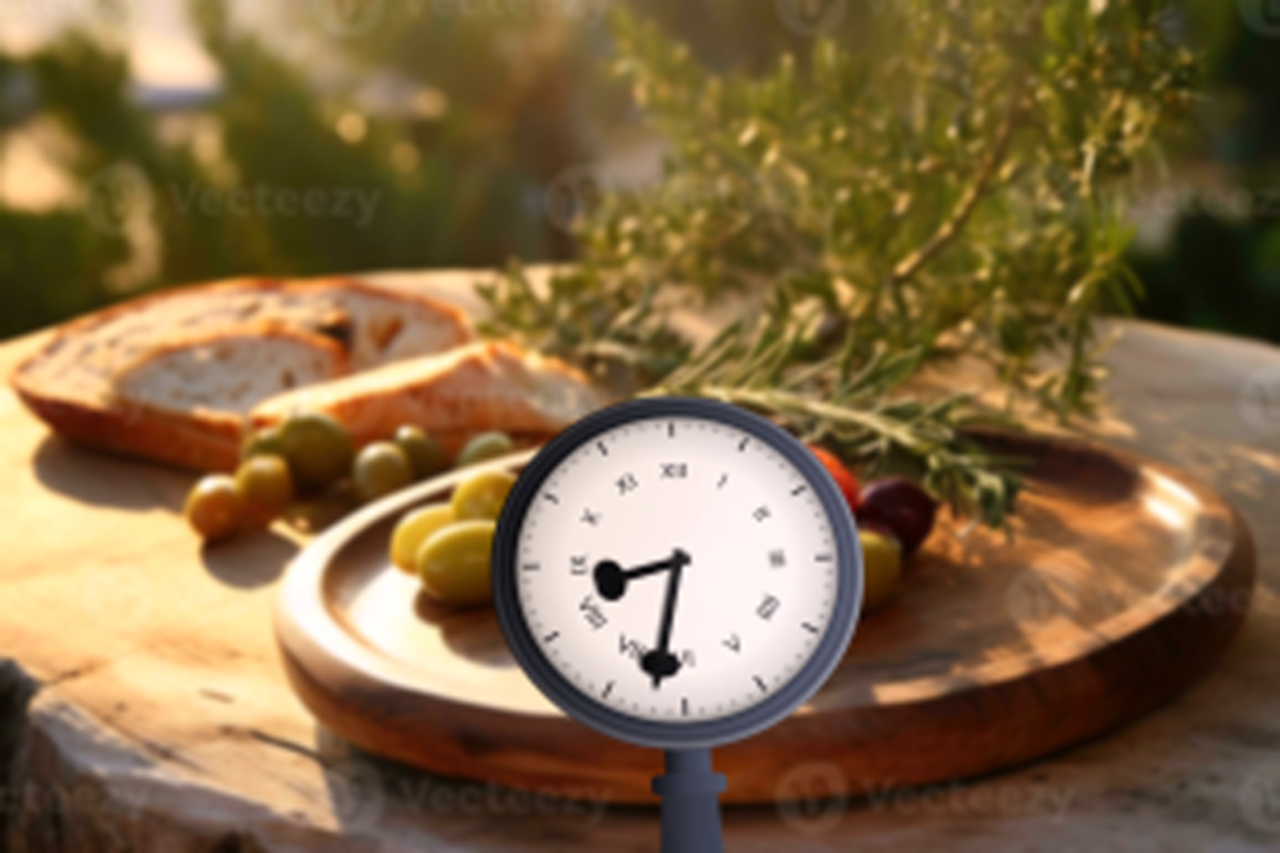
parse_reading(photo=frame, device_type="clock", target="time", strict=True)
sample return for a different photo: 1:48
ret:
8:32
